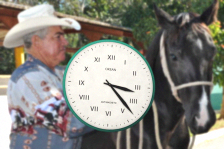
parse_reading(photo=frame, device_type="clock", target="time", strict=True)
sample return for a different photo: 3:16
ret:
3:23
